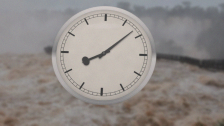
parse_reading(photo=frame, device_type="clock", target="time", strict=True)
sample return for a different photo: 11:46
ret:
8:08
